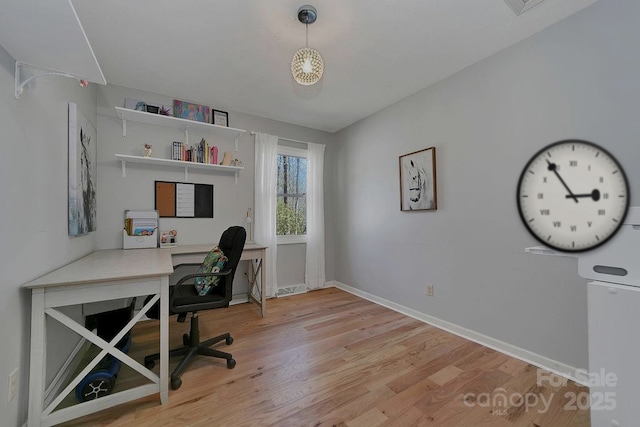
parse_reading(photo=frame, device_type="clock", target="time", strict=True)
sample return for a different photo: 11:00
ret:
2:54
